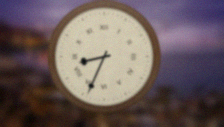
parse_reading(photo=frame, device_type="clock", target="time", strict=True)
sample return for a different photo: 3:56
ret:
8:34
